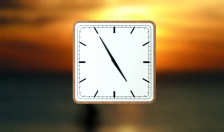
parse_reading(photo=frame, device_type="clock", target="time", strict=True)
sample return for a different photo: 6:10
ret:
4:55
